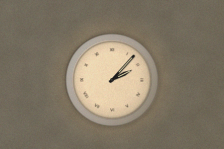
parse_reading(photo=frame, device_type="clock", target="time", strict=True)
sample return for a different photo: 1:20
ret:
2:07
